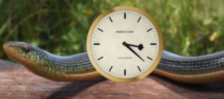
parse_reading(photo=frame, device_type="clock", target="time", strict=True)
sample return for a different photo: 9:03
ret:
3:22
